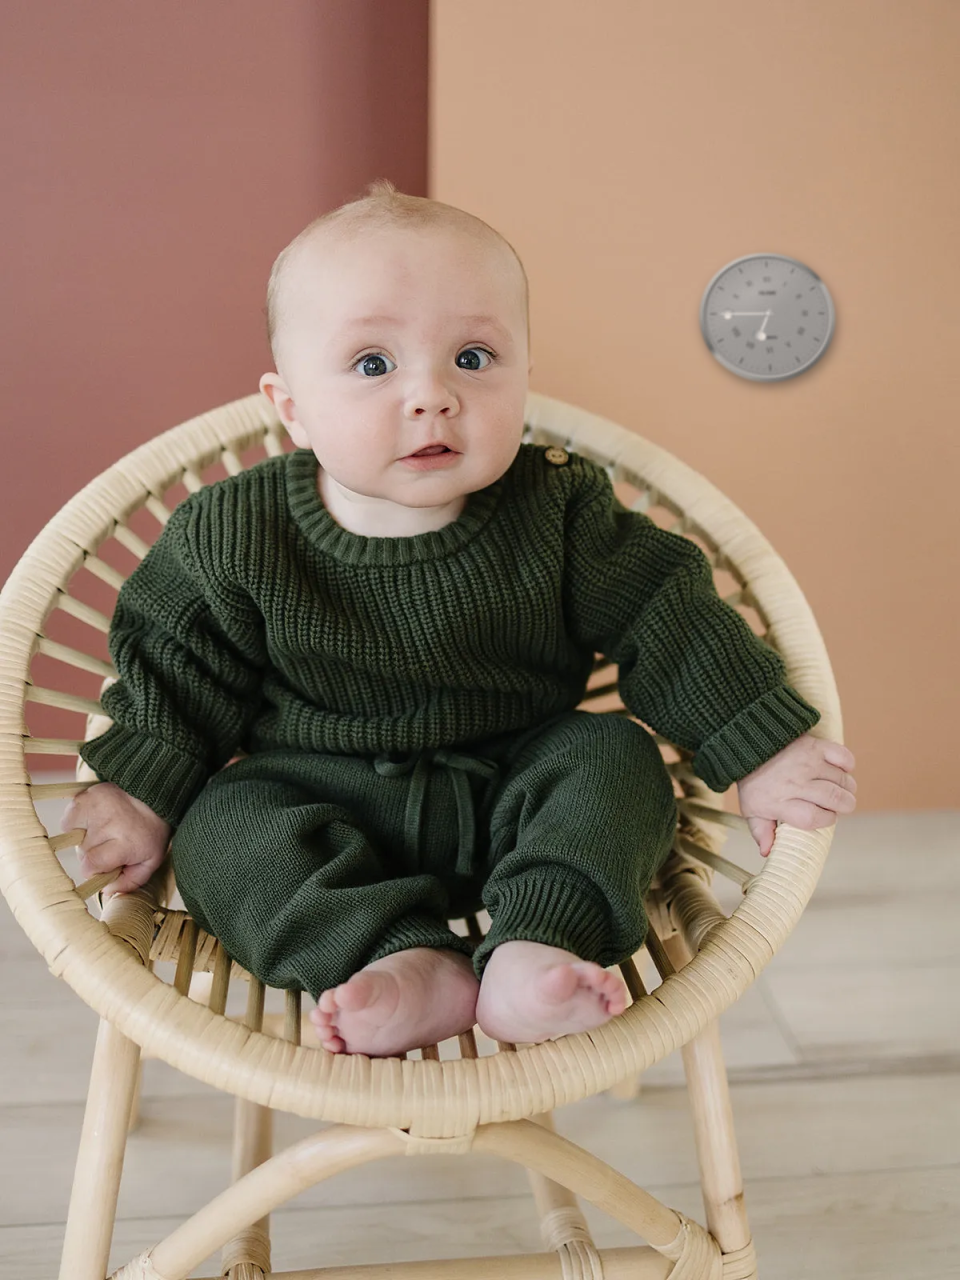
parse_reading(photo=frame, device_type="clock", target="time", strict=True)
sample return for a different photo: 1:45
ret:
6:45
